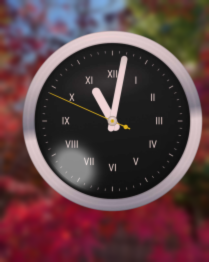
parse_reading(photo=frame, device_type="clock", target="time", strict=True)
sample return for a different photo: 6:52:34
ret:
11:01:49
